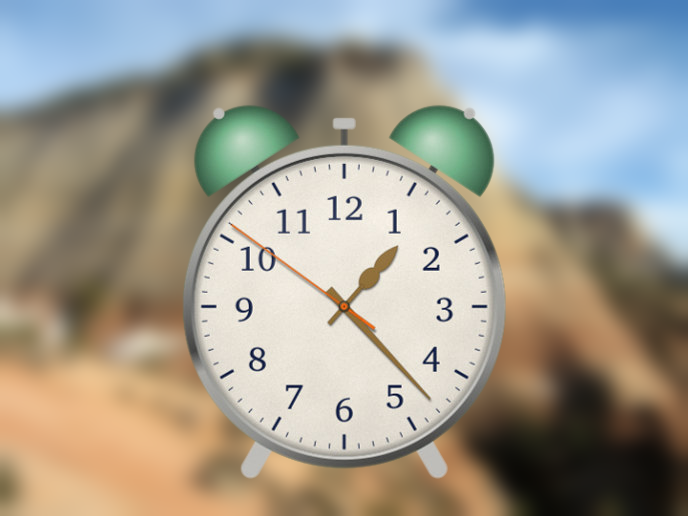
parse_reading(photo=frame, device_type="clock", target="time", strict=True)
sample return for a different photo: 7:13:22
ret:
1:22:51
